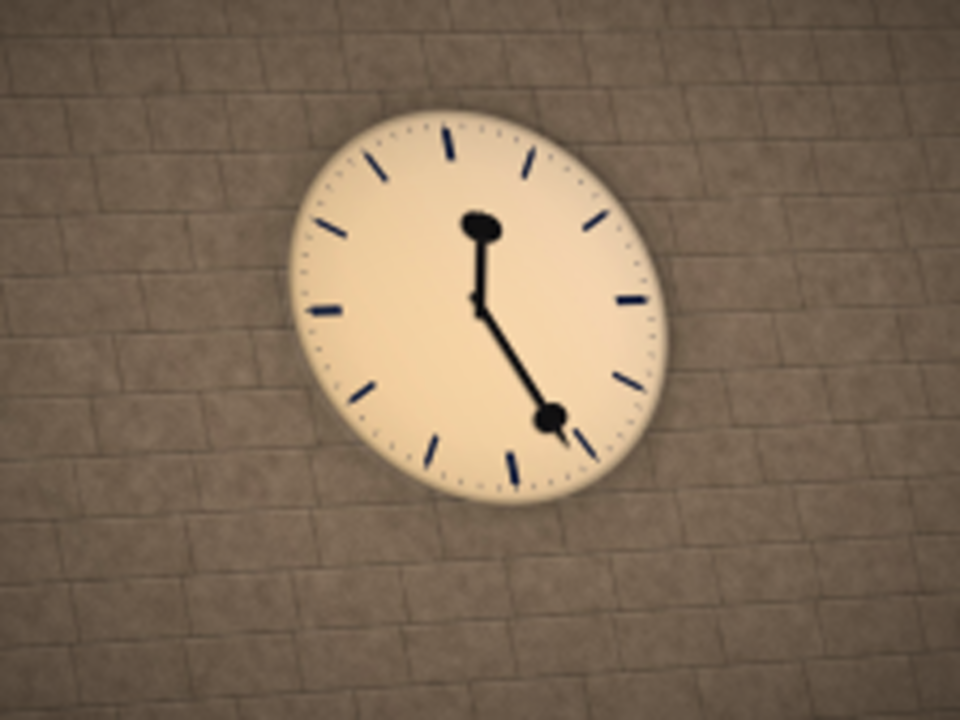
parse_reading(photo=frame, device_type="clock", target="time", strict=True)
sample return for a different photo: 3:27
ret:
12:26
